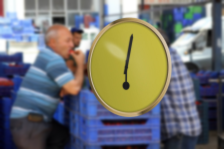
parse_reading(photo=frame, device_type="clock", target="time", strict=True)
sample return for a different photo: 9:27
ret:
6:02
